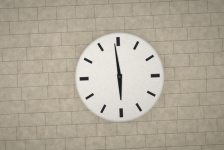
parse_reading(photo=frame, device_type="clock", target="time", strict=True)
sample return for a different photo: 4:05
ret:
5:59
